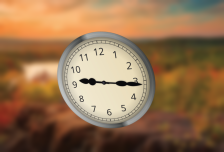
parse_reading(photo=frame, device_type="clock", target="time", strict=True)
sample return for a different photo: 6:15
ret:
9:16
